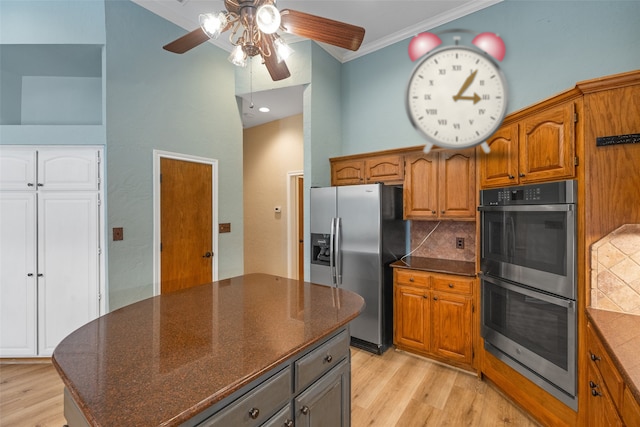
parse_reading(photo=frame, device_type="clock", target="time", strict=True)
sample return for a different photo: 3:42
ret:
3:06
